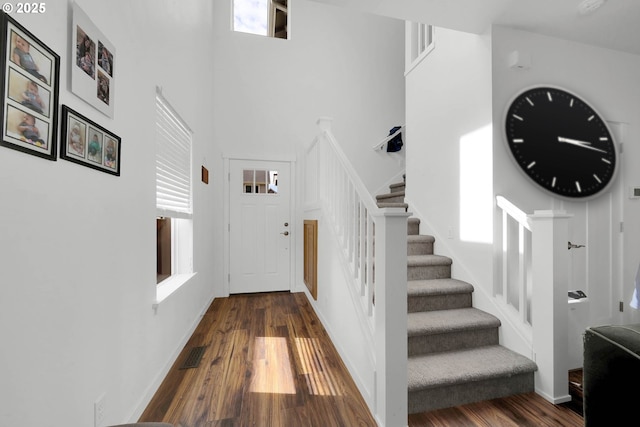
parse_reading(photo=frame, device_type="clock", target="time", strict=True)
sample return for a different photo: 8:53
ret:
3:18
